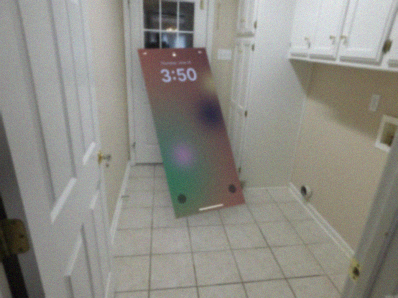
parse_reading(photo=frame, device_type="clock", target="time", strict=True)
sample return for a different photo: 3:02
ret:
3:50
